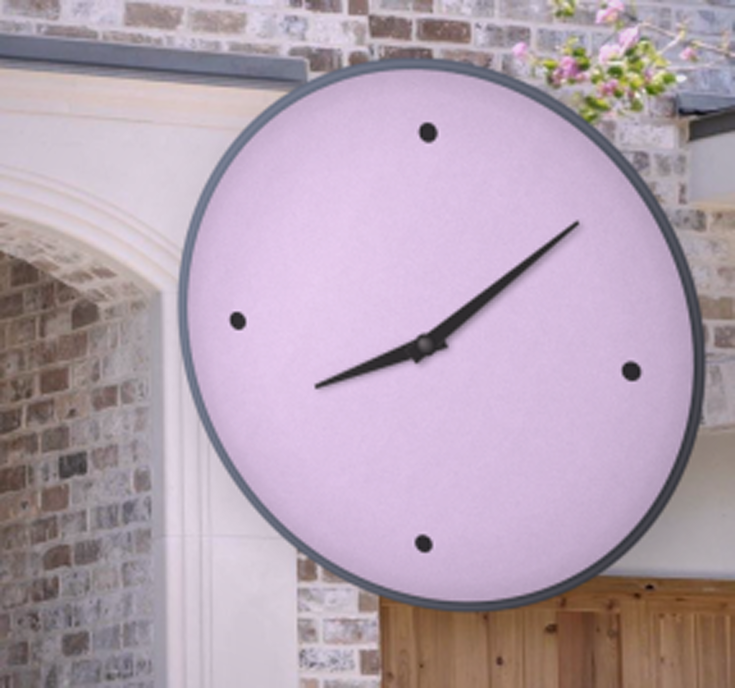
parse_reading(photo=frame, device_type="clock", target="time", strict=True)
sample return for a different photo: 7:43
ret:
8:08
